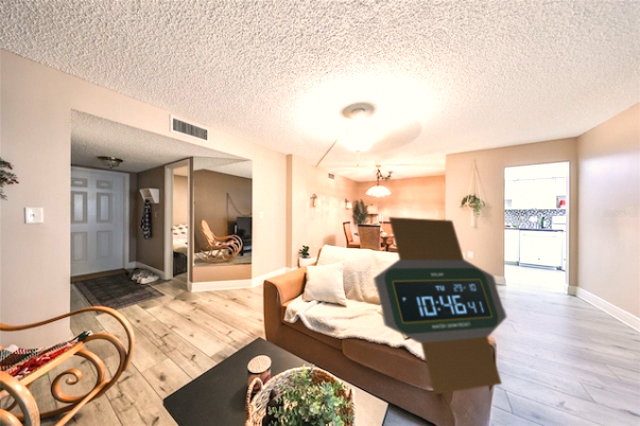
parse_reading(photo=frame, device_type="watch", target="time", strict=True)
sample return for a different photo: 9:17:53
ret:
10:46:41
